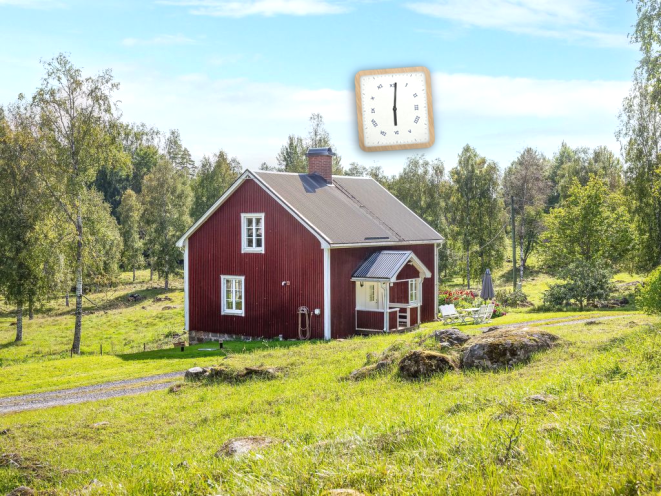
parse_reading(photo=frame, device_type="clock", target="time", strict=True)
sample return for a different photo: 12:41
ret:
6:01
